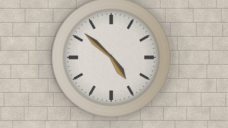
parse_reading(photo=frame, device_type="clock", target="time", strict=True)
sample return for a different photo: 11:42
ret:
4:52
